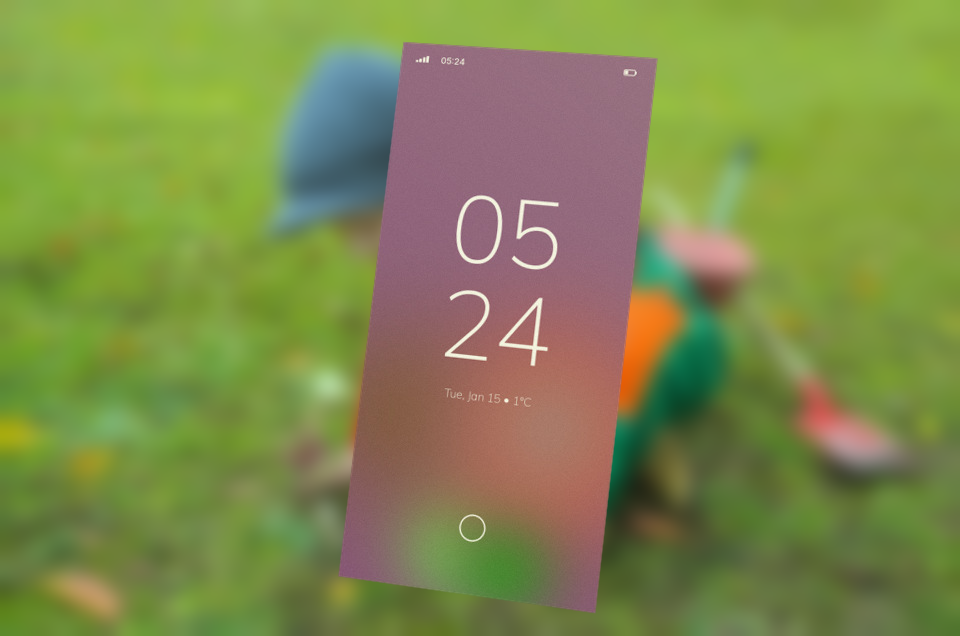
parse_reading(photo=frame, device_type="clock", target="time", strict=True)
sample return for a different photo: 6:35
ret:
5:24
